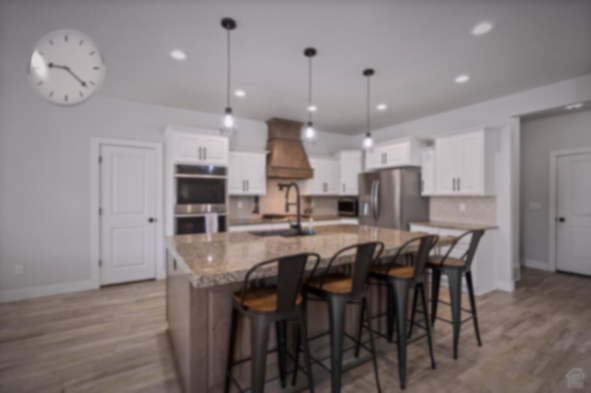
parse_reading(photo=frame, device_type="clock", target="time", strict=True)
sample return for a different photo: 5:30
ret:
9:22
